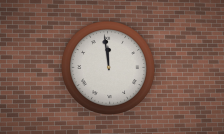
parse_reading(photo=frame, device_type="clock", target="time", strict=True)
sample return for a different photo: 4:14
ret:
11:59
